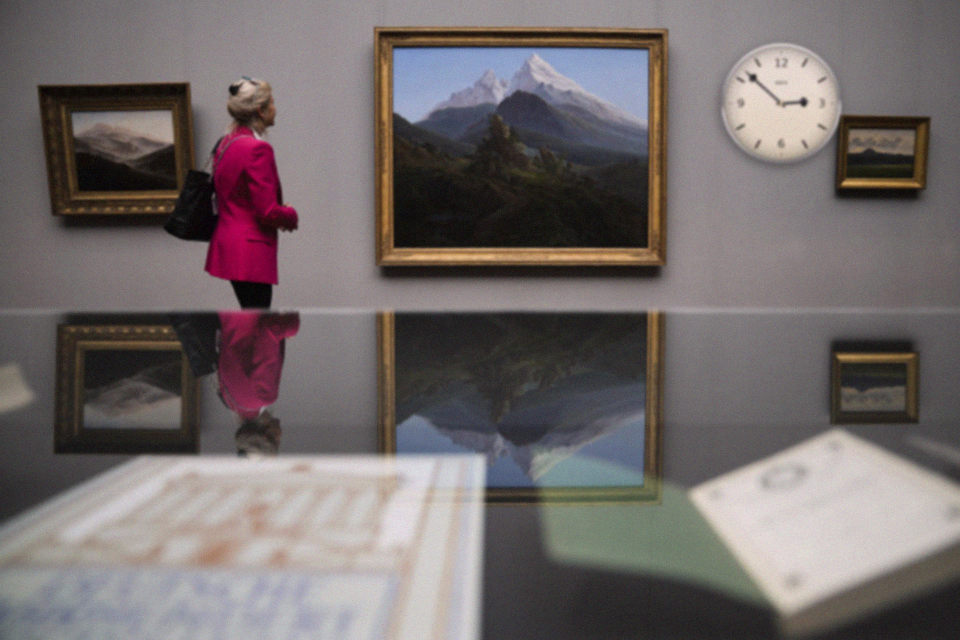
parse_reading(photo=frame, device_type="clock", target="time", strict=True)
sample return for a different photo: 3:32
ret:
2:52
